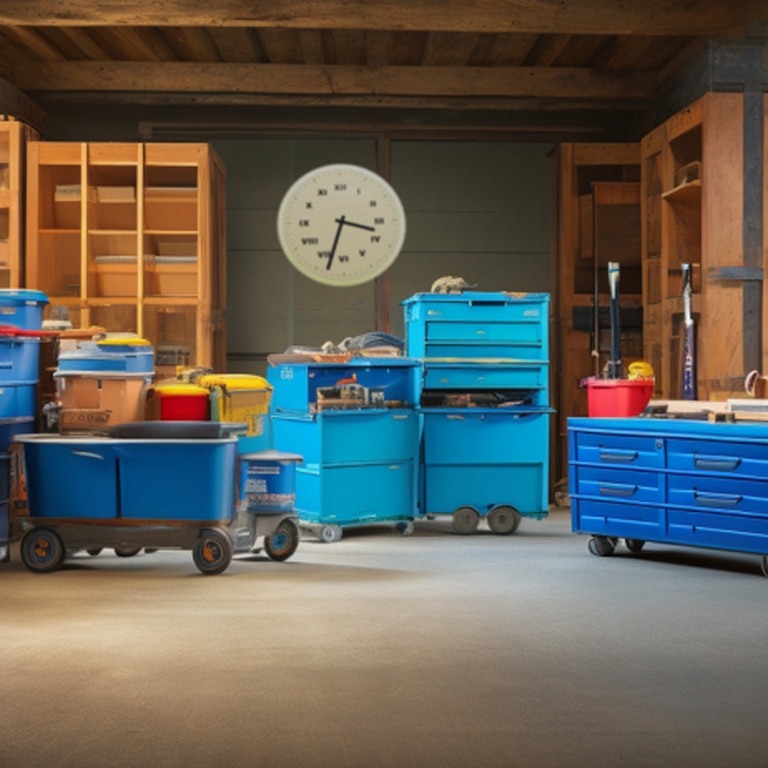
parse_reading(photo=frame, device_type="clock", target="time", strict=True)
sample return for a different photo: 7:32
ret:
3:33
